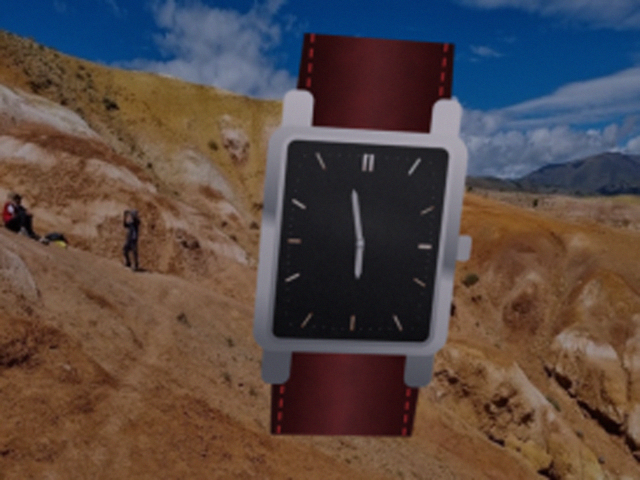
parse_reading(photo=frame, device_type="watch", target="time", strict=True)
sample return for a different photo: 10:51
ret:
5:58
